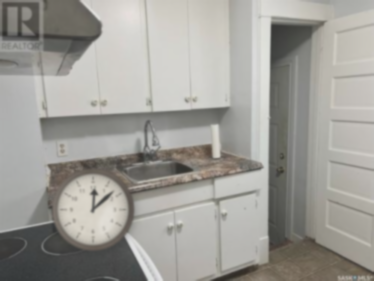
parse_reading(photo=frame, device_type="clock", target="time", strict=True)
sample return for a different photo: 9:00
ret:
12:08
